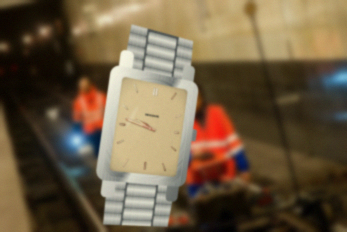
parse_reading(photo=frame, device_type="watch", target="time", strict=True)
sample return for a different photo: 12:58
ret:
9:47
